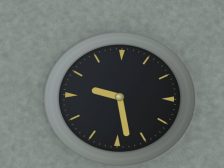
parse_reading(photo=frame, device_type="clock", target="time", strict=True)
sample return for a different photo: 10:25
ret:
9:28
